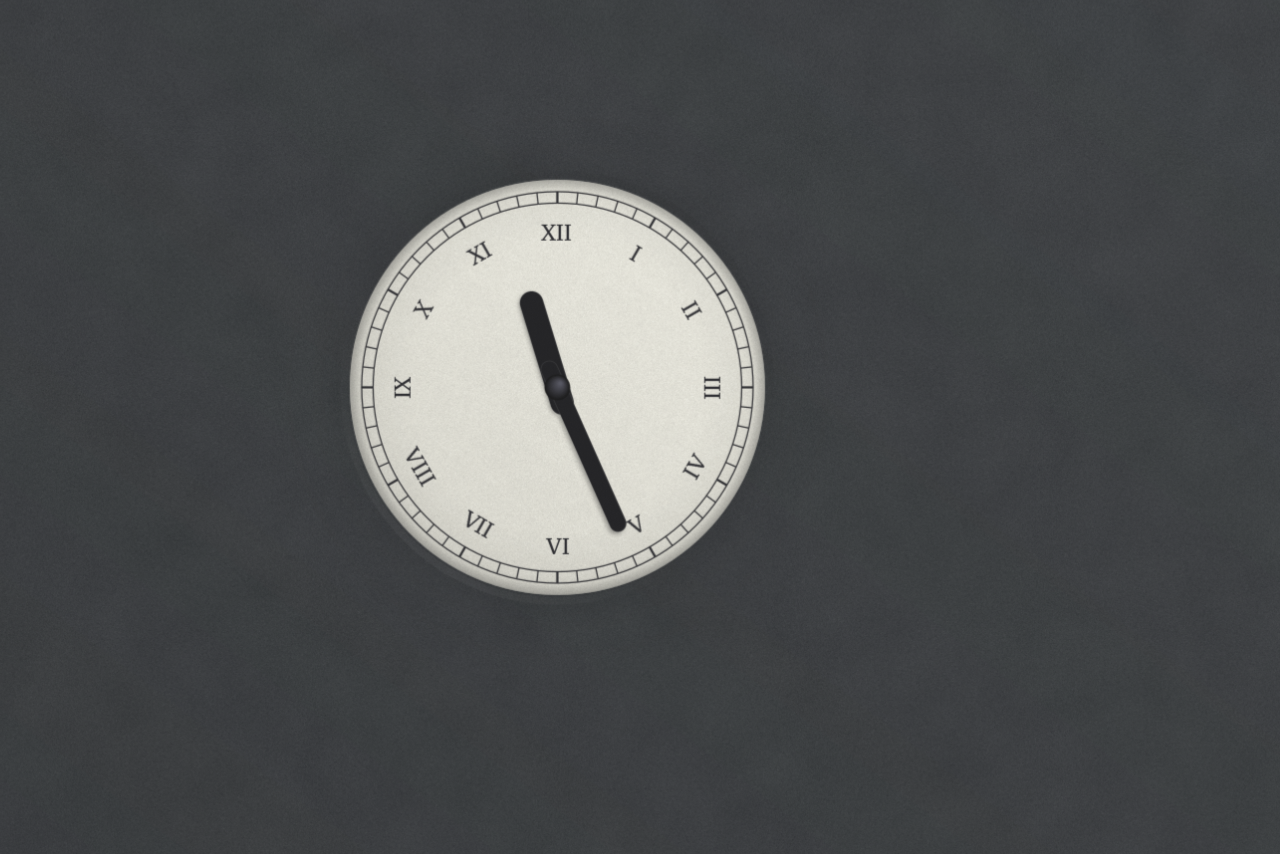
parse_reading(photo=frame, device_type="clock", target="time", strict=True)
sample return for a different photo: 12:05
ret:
11:26
